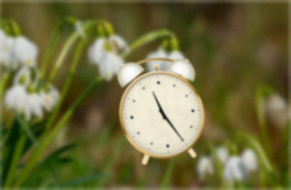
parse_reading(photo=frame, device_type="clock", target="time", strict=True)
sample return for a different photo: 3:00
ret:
11:25
